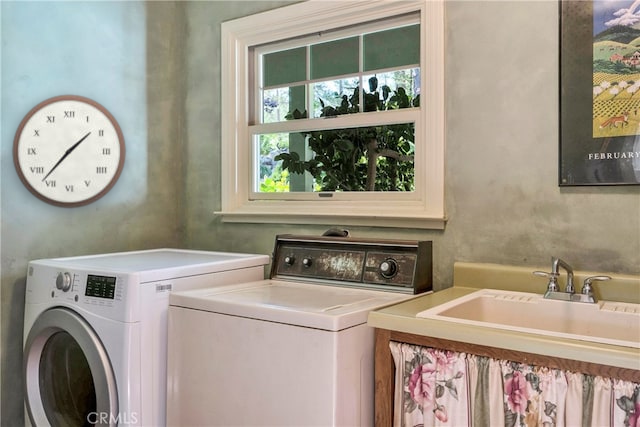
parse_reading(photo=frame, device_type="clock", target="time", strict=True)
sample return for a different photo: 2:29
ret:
1:37
